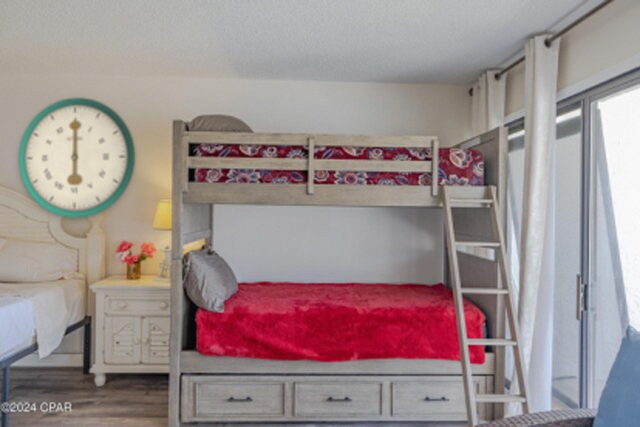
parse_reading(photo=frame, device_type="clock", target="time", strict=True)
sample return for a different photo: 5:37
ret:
6:00
